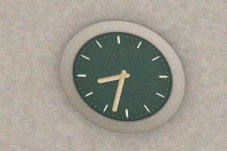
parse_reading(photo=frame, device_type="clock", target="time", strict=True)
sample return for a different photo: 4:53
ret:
8:33
